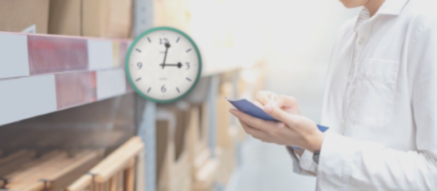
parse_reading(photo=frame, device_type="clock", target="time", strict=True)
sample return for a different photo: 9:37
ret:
3:02
